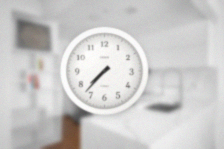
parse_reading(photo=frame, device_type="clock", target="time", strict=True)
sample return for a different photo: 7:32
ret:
7:37
